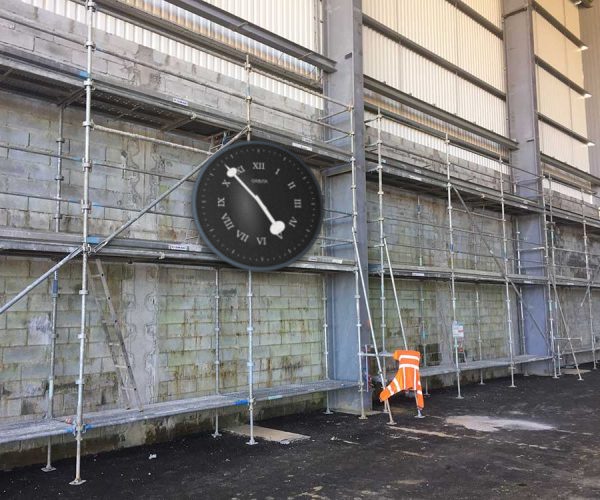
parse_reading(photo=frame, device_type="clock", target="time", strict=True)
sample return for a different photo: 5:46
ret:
4:53
